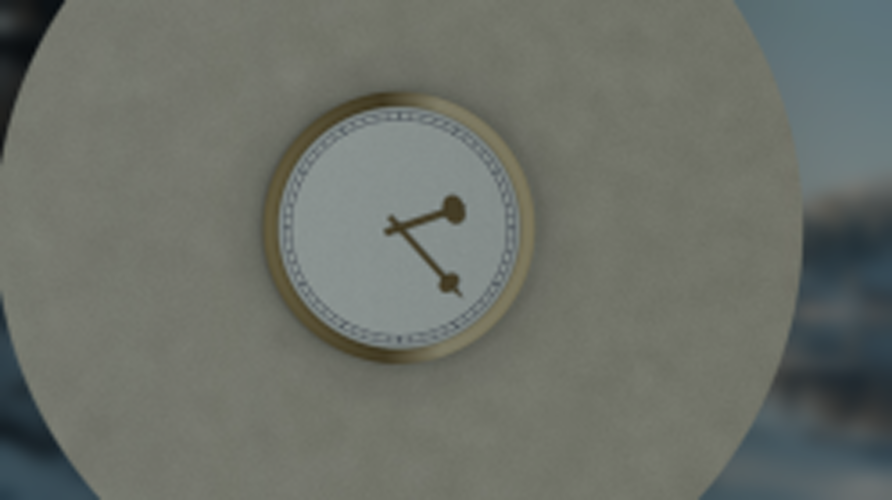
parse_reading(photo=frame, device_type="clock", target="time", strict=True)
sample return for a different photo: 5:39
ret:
2:23
